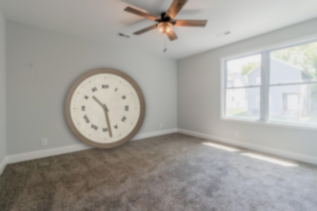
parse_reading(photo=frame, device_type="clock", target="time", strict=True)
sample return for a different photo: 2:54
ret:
10:28
